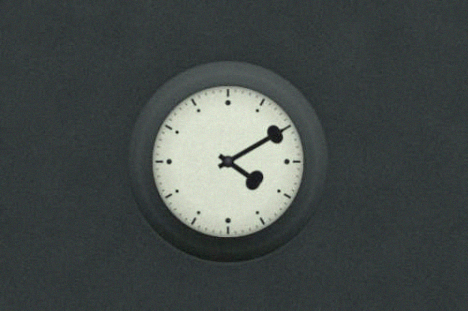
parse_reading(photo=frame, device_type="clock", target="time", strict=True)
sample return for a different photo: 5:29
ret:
4:10
